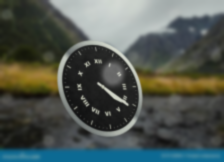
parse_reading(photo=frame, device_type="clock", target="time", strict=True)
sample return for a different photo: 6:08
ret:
4:21
